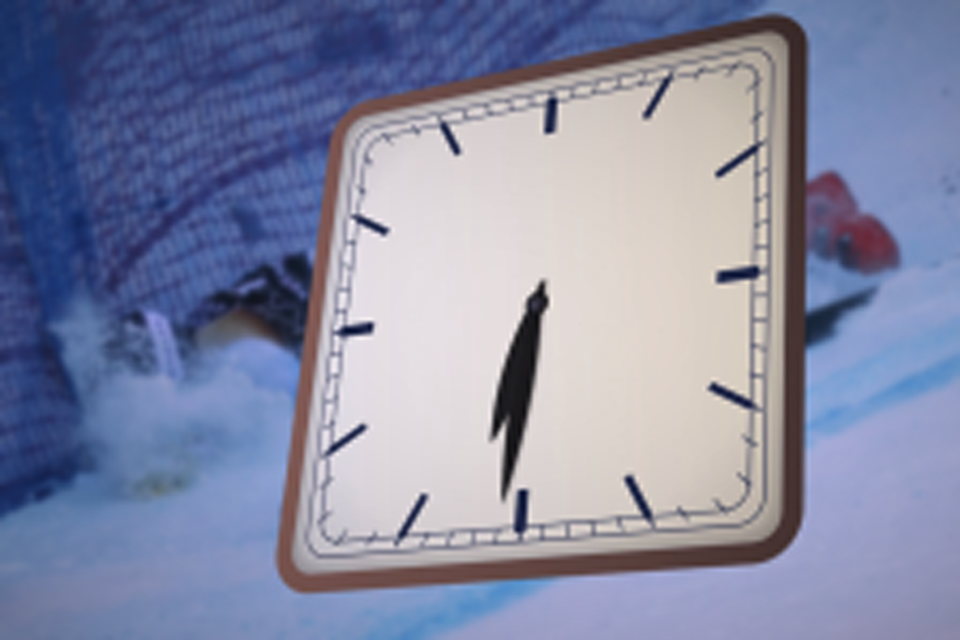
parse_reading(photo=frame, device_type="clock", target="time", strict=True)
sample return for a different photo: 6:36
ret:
6:31
